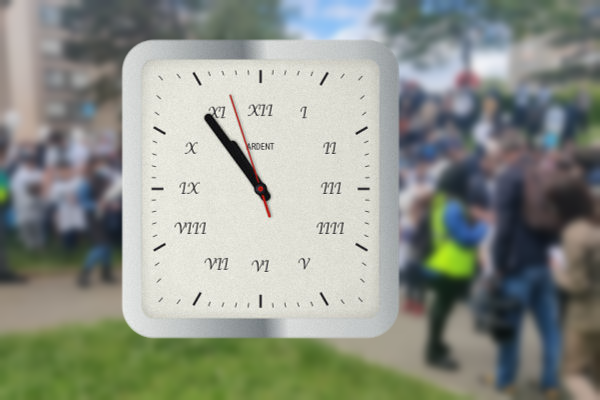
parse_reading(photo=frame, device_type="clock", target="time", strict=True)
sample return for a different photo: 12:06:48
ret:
10:53:57
